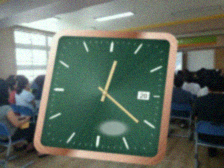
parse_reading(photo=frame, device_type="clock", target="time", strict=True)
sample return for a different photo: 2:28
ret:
12:21
